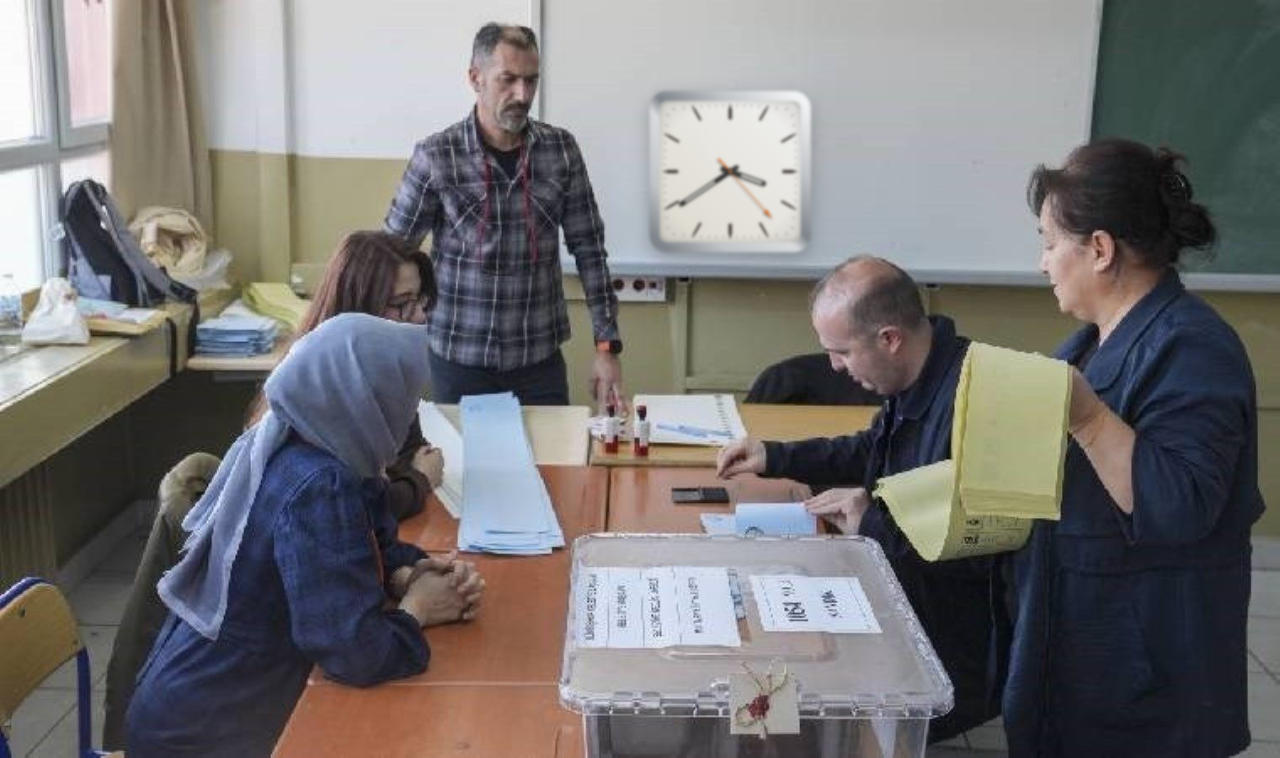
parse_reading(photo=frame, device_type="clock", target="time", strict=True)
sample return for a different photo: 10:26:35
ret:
3:39:23
